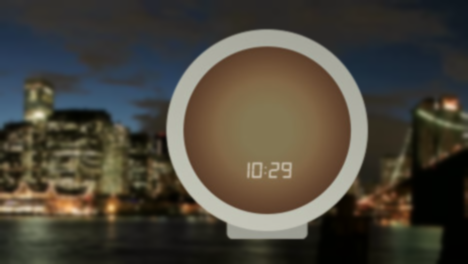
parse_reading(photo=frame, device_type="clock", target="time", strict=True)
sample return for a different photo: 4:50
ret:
10:29
